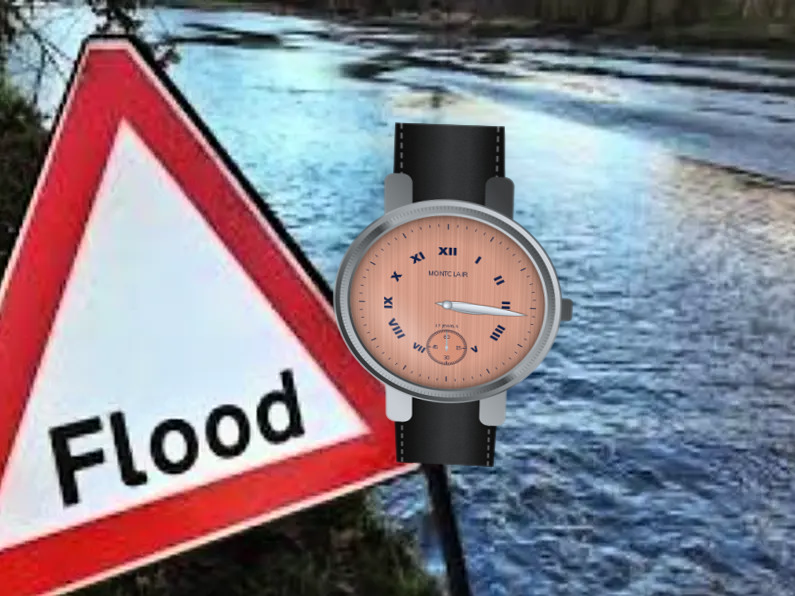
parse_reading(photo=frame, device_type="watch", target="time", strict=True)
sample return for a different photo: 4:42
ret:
3:16
